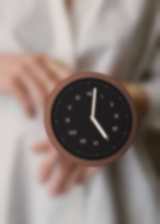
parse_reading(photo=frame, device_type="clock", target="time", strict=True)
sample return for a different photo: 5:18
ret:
5:02
